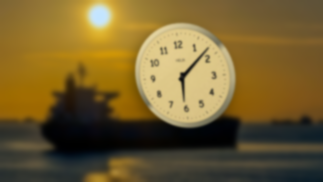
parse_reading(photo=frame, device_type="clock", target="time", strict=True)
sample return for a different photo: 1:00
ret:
6:08
